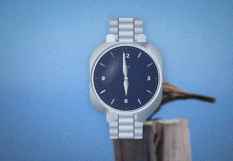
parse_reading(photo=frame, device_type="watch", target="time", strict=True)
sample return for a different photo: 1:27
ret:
5:59
